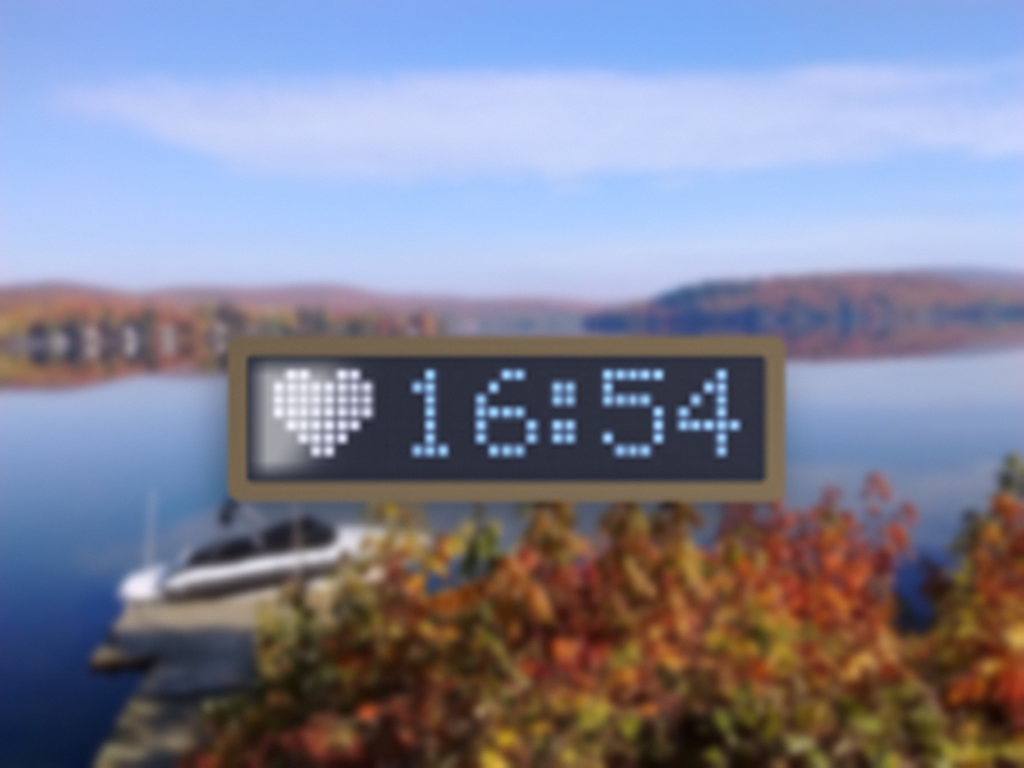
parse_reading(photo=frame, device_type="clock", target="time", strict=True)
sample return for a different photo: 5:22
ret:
16:54
